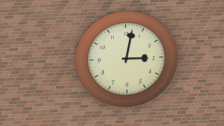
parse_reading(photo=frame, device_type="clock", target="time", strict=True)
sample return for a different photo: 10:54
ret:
3:02
